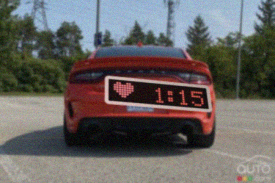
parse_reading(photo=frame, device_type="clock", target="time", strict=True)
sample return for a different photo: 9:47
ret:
1:15
